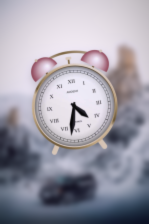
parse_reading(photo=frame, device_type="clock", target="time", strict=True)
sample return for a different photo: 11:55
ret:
4:32
